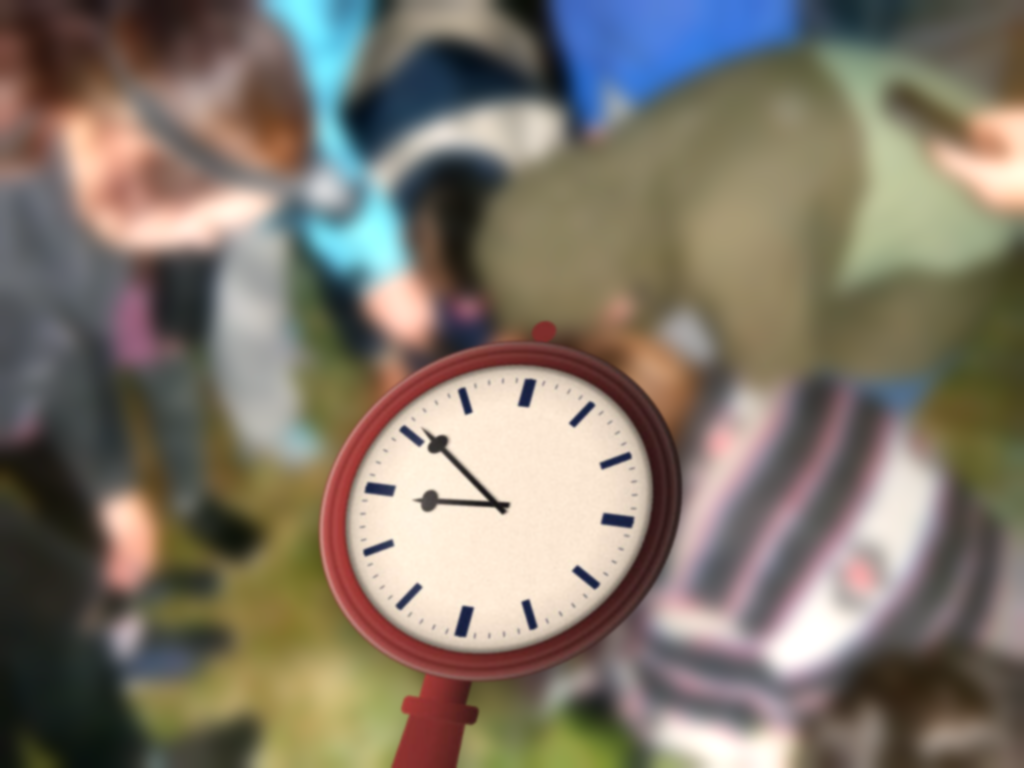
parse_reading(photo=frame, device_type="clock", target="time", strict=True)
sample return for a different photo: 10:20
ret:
8:51
